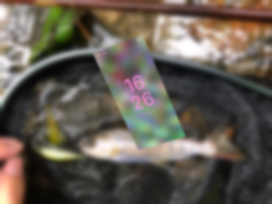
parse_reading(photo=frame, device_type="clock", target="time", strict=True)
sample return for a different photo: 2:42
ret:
16:26
